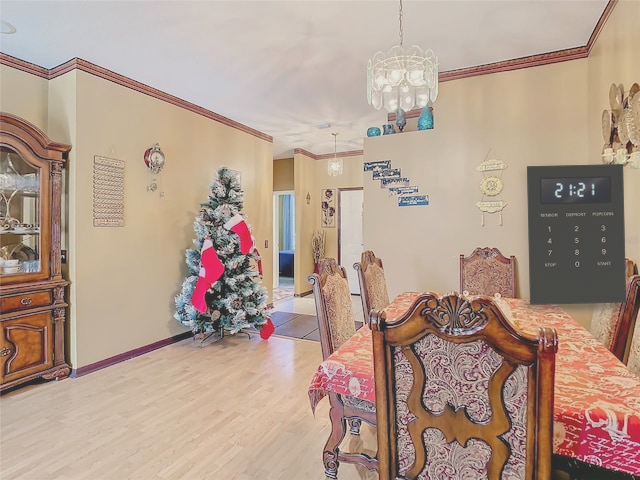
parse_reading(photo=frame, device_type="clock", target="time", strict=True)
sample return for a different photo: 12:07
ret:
21:21
